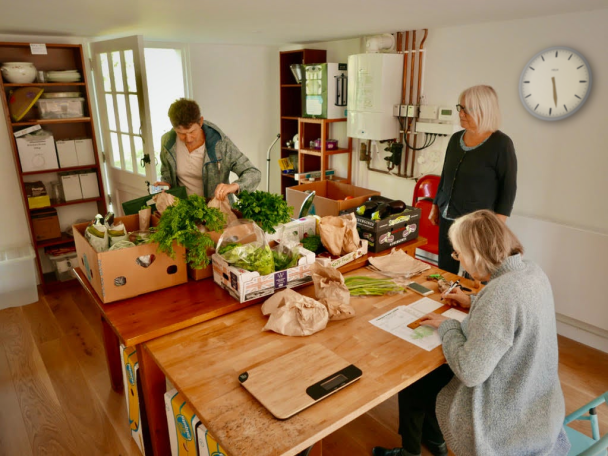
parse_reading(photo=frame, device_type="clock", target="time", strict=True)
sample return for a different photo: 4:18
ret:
5:28
